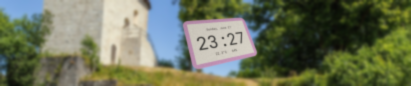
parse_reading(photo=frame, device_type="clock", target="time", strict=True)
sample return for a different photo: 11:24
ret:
23:27
